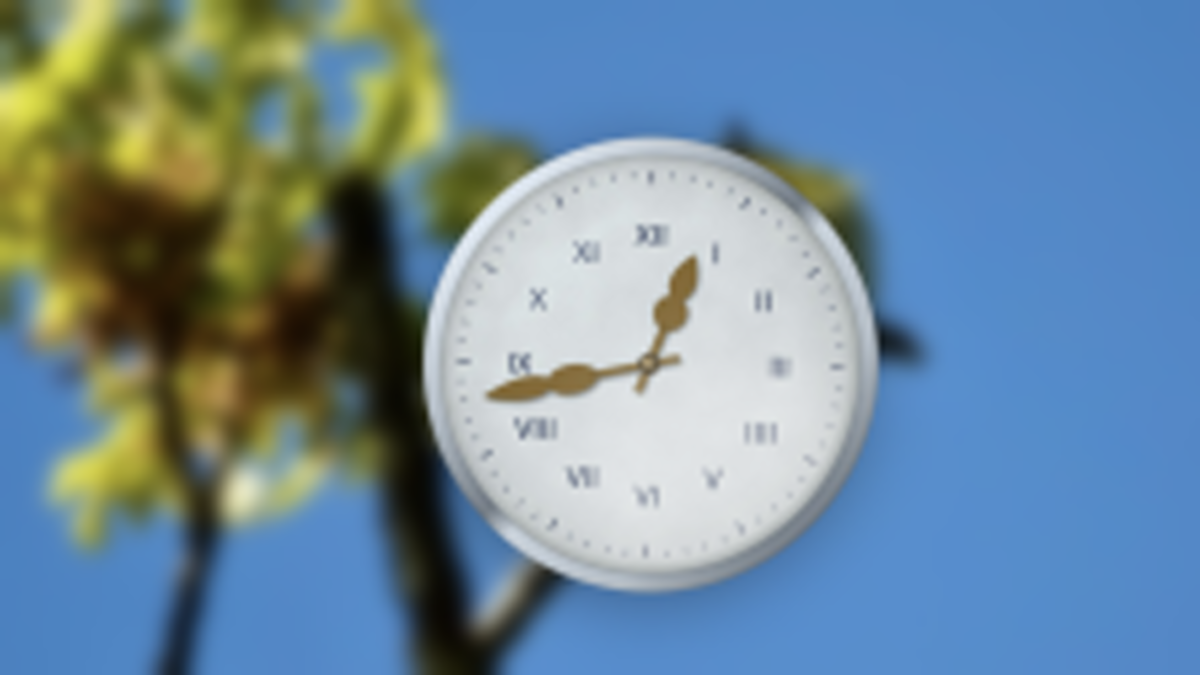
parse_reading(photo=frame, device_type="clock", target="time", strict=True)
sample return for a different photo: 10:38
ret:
12:43
